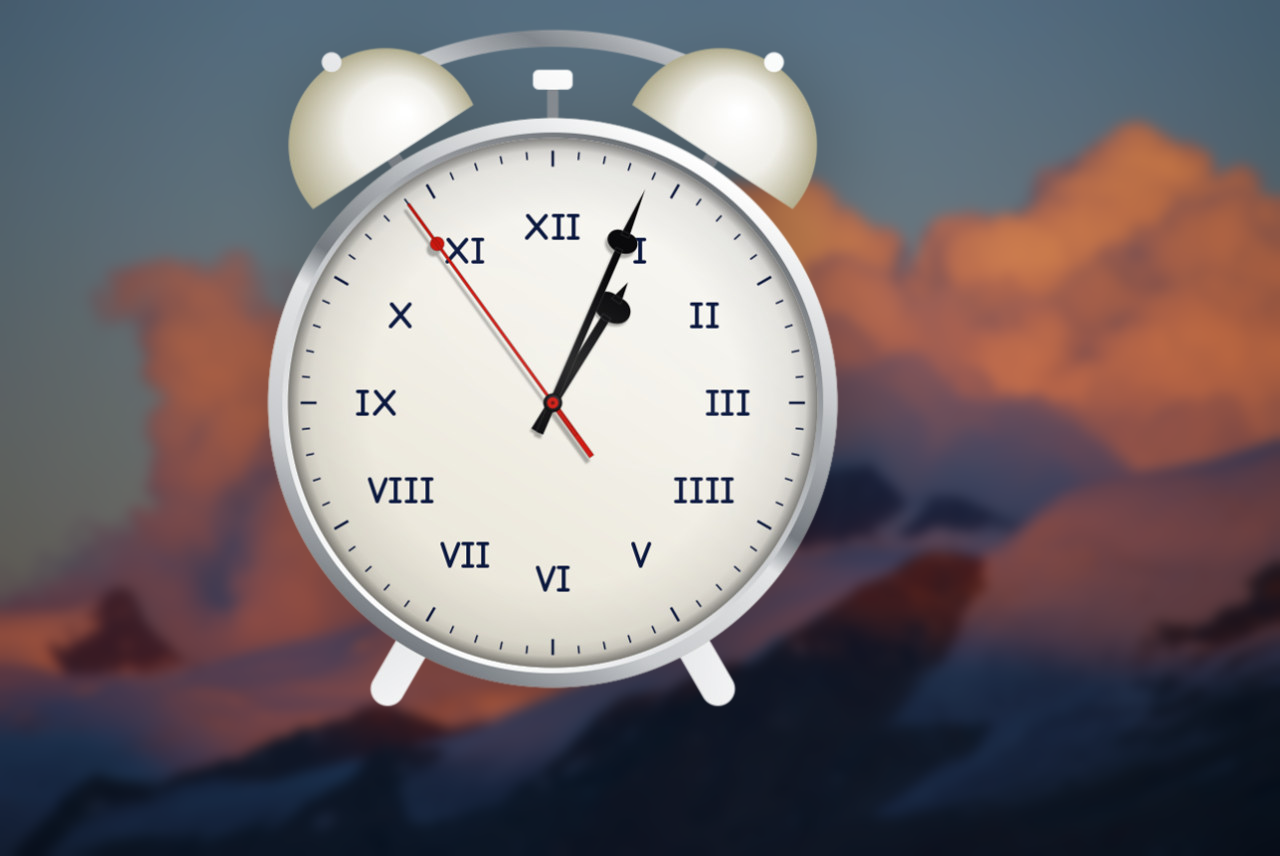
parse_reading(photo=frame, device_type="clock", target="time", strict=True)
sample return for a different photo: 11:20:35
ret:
1:03:54
